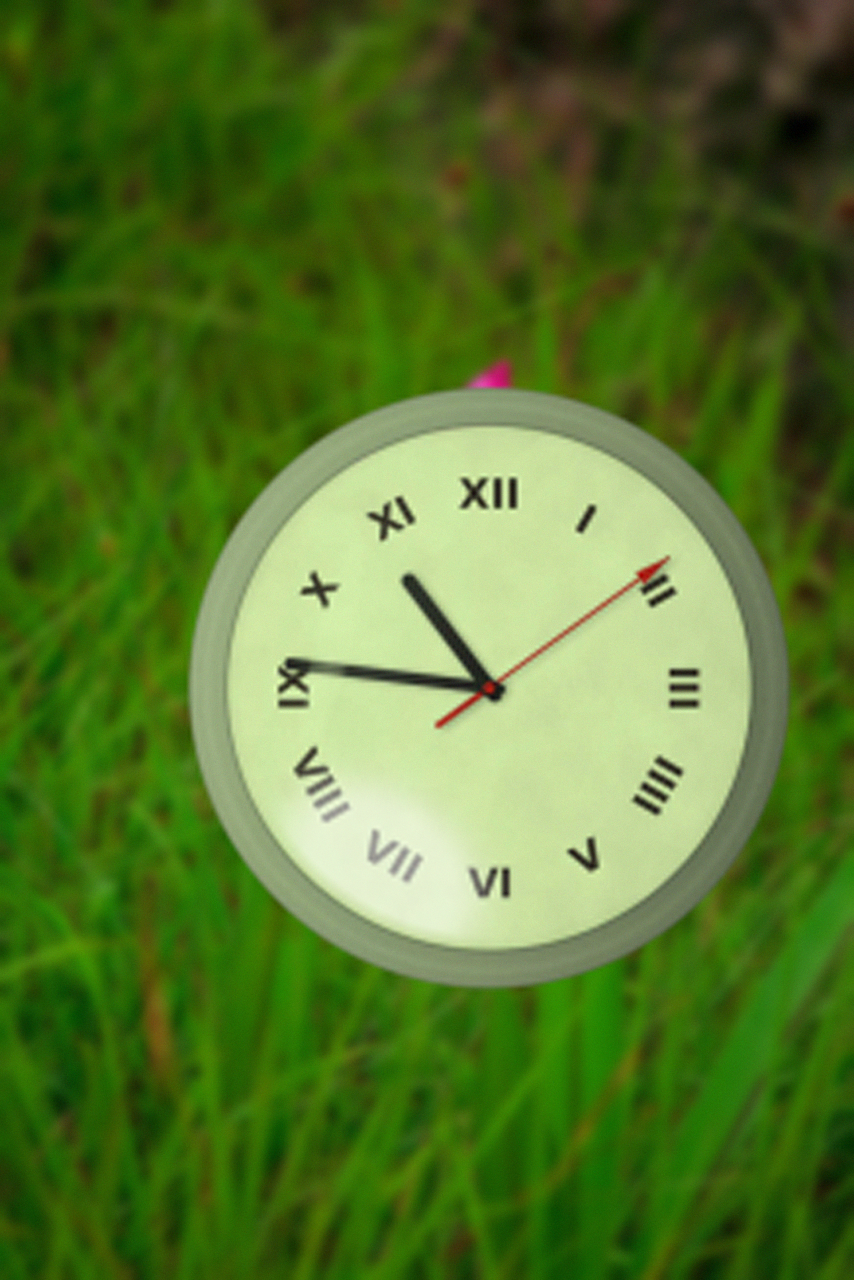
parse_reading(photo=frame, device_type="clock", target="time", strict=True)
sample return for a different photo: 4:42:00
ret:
10:46:09
